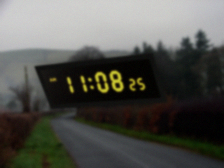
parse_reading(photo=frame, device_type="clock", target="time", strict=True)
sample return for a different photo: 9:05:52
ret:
11:08:25
